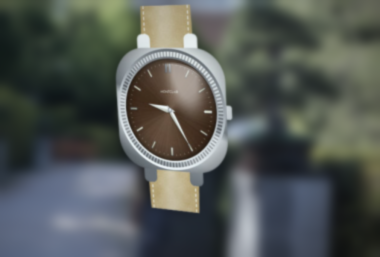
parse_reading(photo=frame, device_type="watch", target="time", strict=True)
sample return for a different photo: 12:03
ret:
9:25
